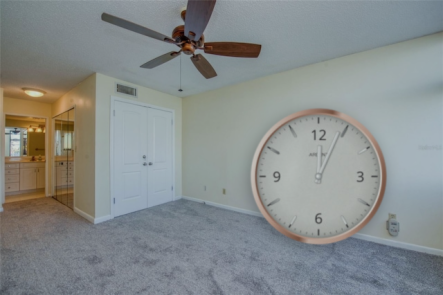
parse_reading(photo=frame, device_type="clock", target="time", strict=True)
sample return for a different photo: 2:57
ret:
12:04
